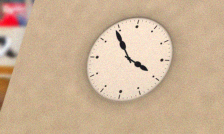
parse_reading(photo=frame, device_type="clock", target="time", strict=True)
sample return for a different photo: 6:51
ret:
3:54
